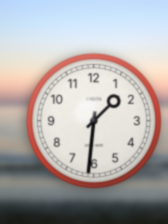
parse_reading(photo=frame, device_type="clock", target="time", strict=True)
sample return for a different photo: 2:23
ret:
1:31
